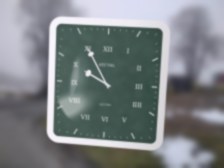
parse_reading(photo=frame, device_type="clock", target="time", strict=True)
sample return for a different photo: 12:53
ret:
9:55
